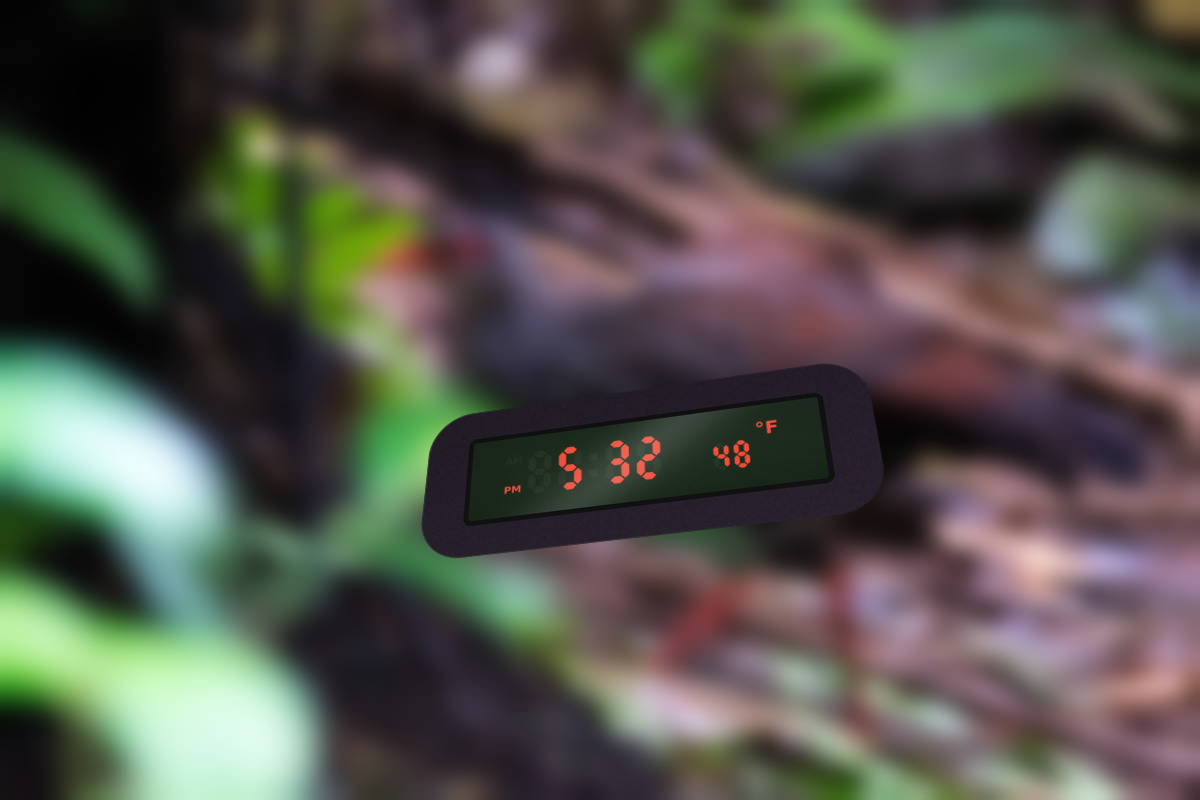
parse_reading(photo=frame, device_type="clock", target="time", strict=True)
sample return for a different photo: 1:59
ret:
5:32
